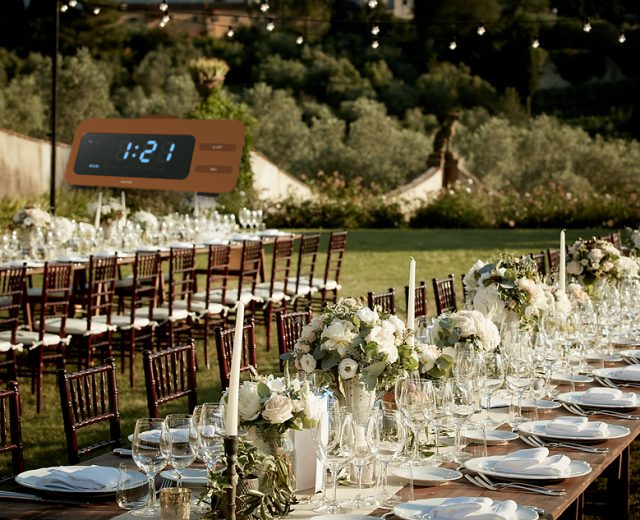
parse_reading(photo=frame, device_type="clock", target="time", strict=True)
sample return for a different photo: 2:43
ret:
1:21
